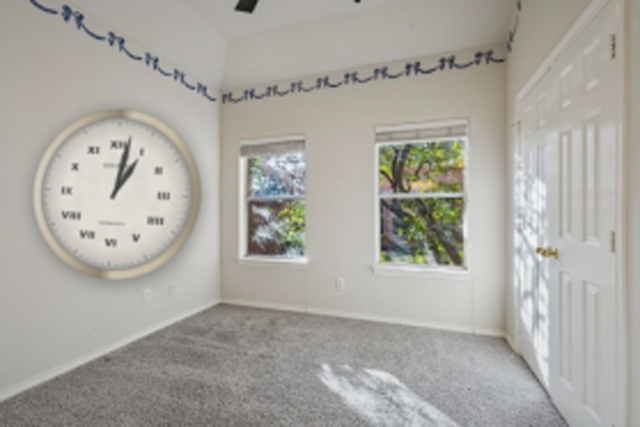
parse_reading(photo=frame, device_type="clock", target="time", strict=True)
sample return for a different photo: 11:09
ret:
1:02
